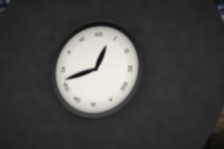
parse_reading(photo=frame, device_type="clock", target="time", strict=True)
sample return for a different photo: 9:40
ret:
12:42
